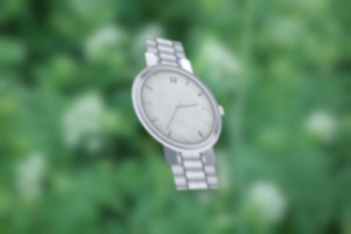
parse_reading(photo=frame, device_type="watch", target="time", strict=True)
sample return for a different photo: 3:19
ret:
2:36
